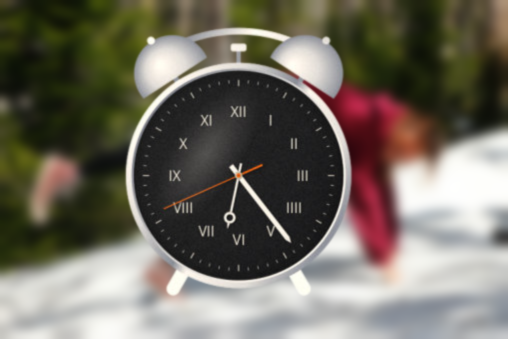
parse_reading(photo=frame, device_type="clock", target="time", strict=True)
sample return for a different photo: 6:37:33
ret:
6:23:41
